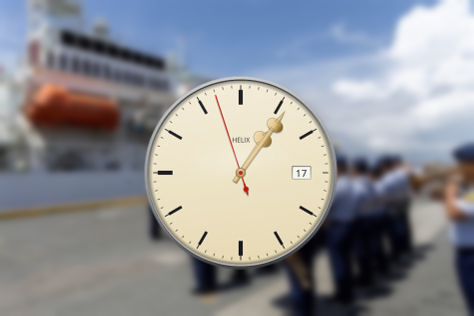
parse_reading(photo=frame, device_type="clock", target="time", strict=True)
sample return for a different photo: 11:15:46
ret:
1:05:57
